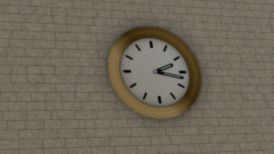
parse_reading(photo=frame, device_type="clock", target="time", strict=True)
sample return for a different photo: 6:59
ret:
2:17
